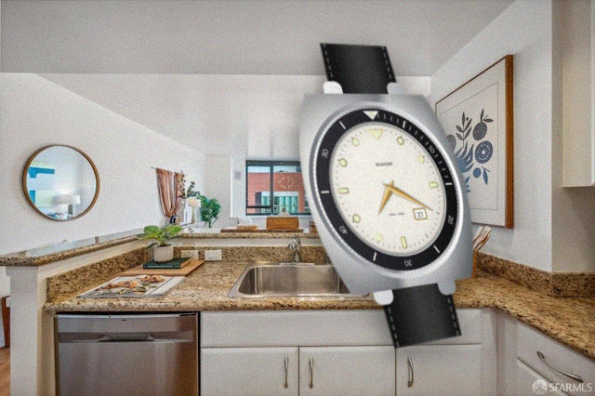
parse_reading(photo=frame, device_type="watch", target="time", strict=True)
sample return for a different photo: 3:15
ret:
7:20
